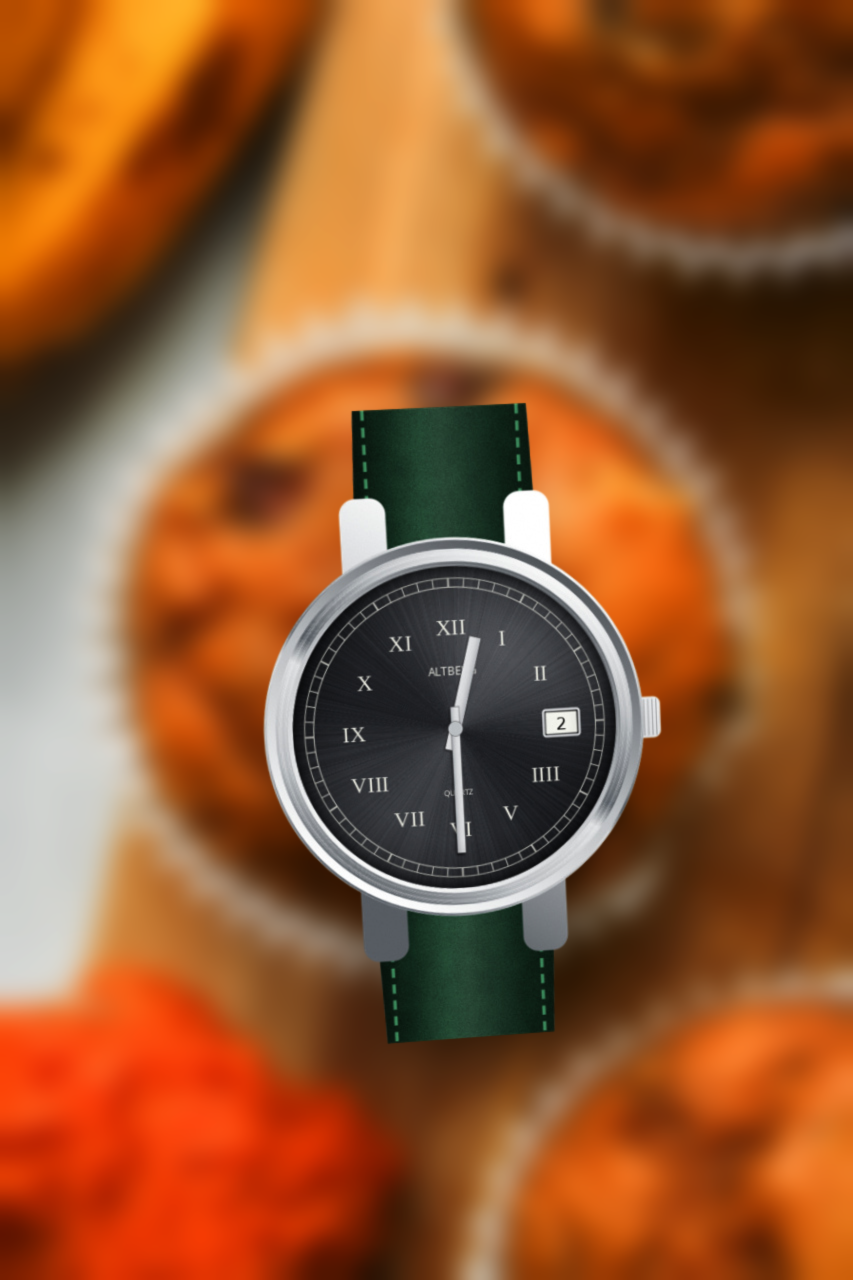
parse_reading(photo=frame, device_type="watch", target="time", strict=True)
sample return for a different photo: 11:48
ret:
12:30
